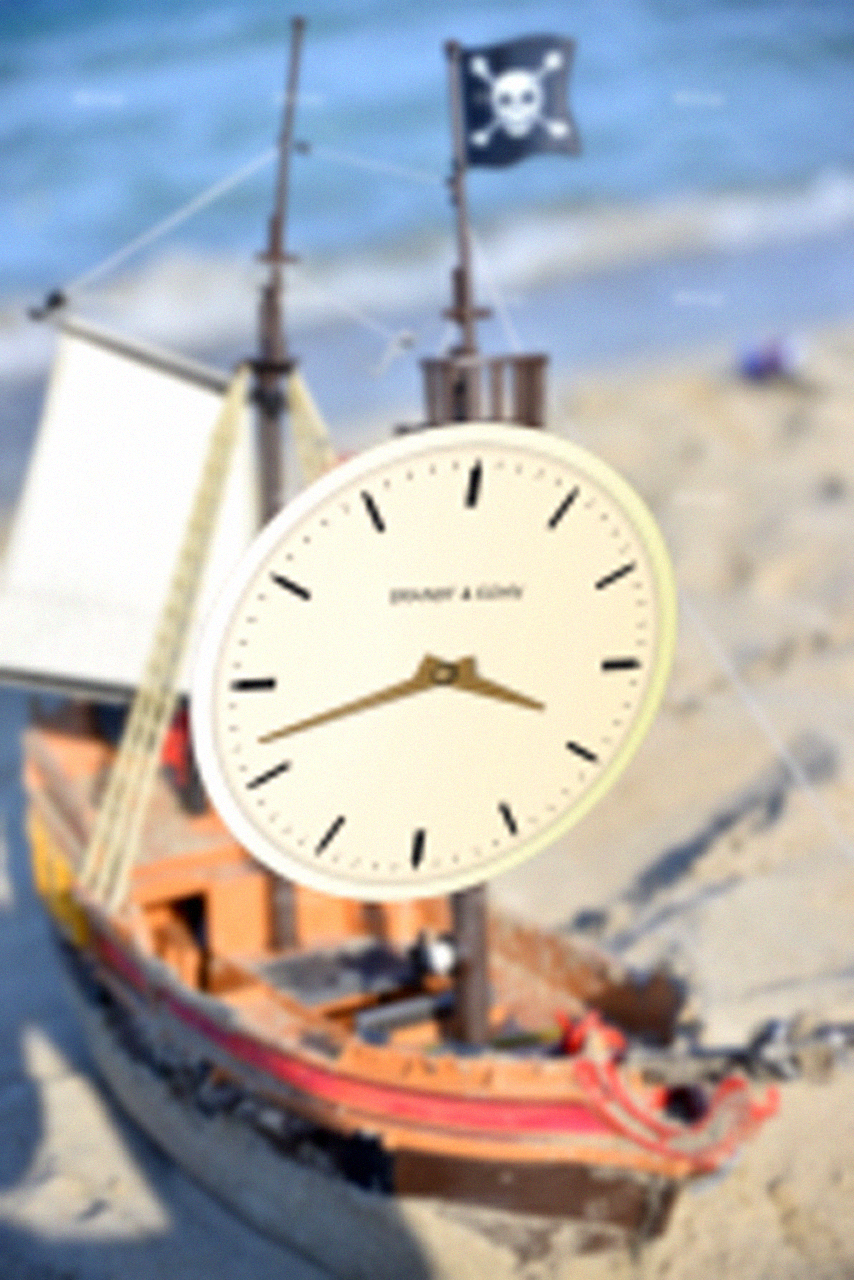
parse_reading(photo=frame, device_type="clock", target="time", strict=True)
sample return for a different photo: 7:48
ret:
3:42
